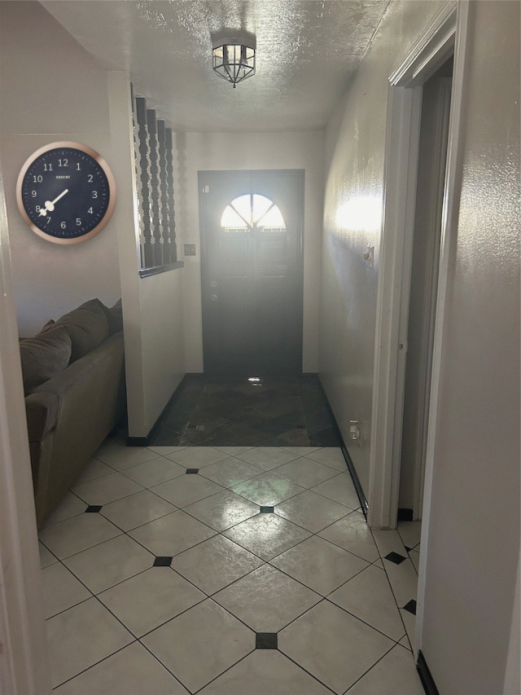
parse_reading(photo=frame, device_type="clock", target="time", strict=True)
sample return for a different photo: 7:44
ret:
7:38
